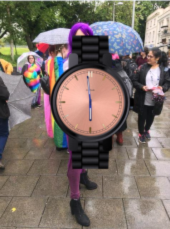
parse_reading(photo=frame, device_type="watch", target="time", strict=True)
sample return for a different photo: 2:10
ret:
5:59
